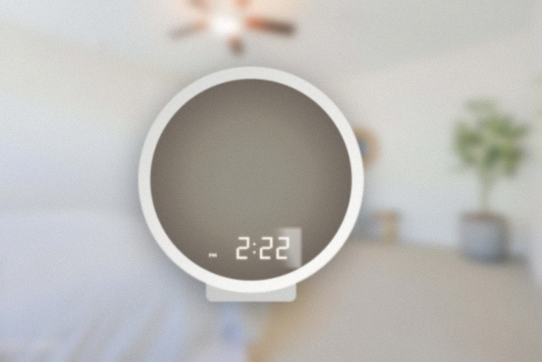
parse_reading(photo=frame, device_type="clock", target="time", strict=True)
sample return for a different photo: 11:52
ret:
2:22
